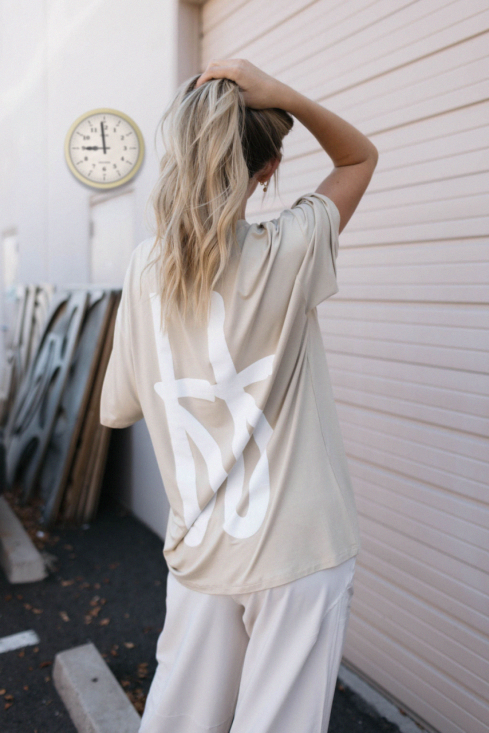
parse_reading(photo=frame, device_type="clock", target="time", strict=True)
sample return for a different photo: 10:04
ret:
8:59
